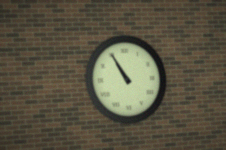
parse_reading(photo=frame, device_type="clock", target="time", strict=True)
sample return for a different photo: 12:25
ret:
10:55
